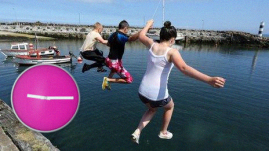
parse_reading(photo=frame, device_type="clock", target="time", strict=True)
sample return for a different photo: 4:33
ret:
9:15
